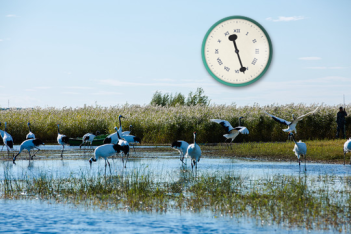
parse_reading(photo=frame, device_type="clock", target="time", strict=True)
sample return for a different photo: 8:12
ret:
11:27
